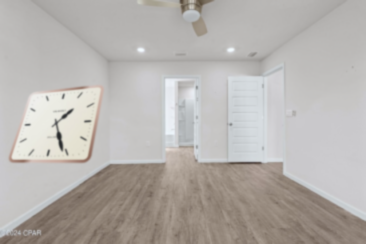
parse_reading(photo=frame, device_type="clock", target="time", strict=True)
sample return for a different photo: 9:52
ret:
1:26
